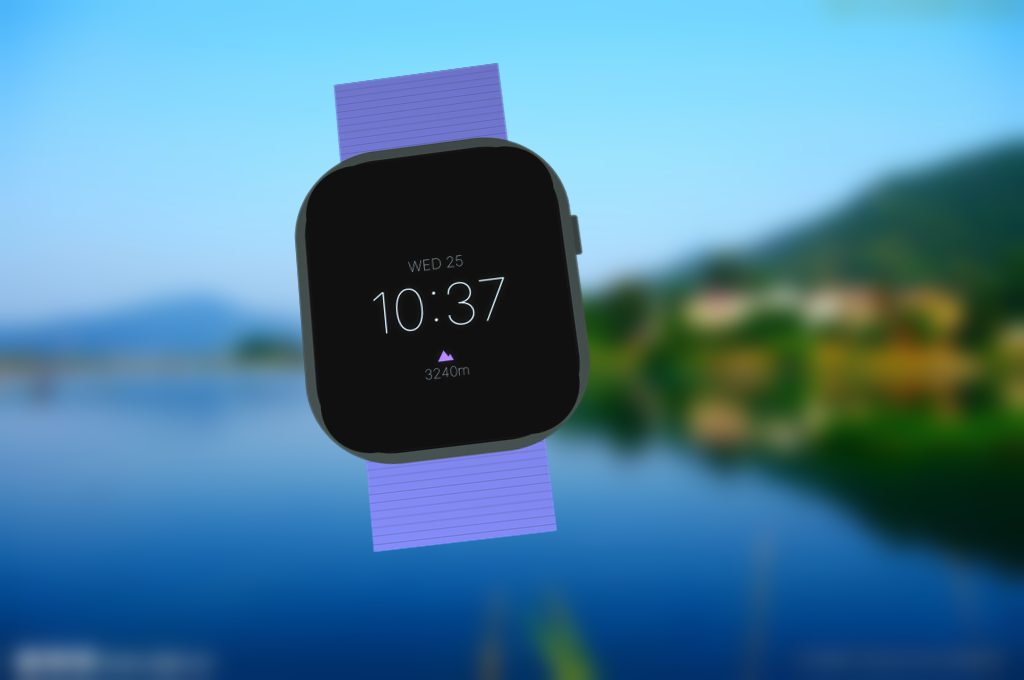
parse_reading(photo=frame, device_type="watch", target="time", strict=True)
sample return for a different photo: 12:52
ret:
10:37
